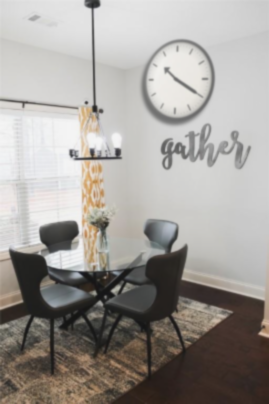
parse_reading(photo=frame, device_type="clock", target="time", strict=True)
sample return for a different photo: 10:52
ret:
10:20
